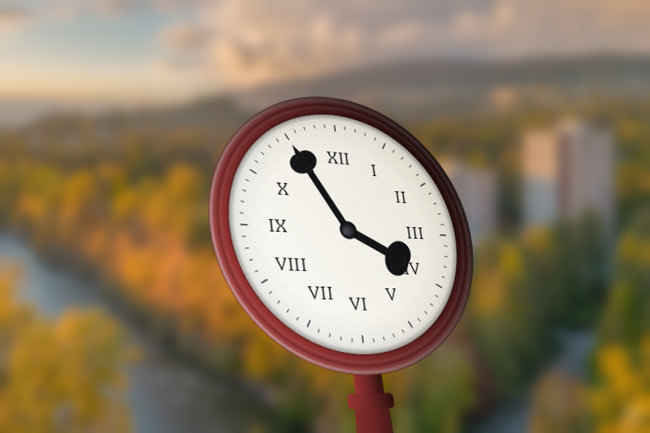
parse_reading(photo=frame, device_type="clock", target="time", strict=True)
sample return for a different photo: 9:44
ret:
3:55
